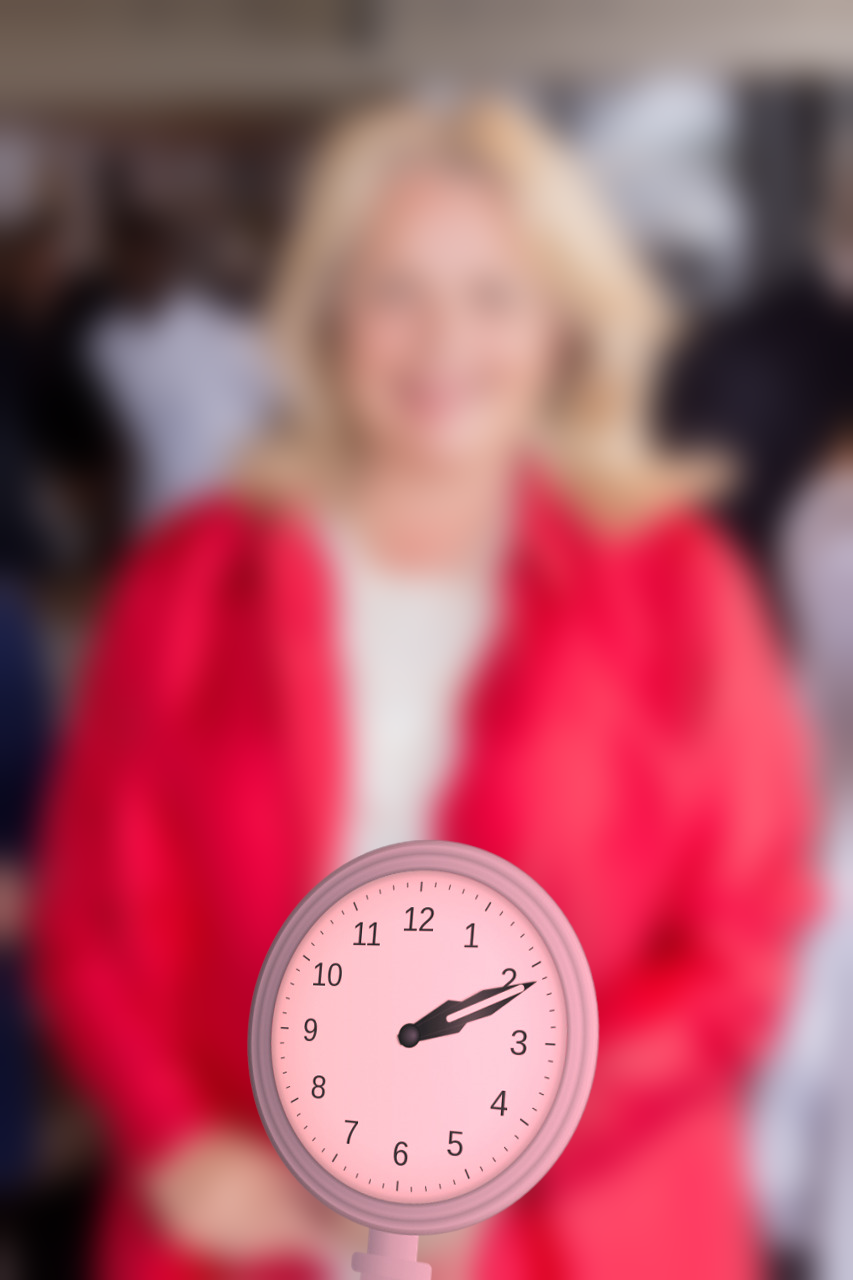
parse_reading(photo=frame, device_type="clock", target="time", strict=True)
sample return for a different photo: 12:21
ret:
2:11
